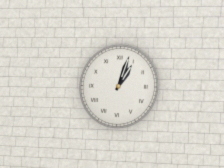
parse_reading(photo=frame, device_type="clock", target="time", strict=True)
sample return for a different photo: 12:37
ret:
1:03
